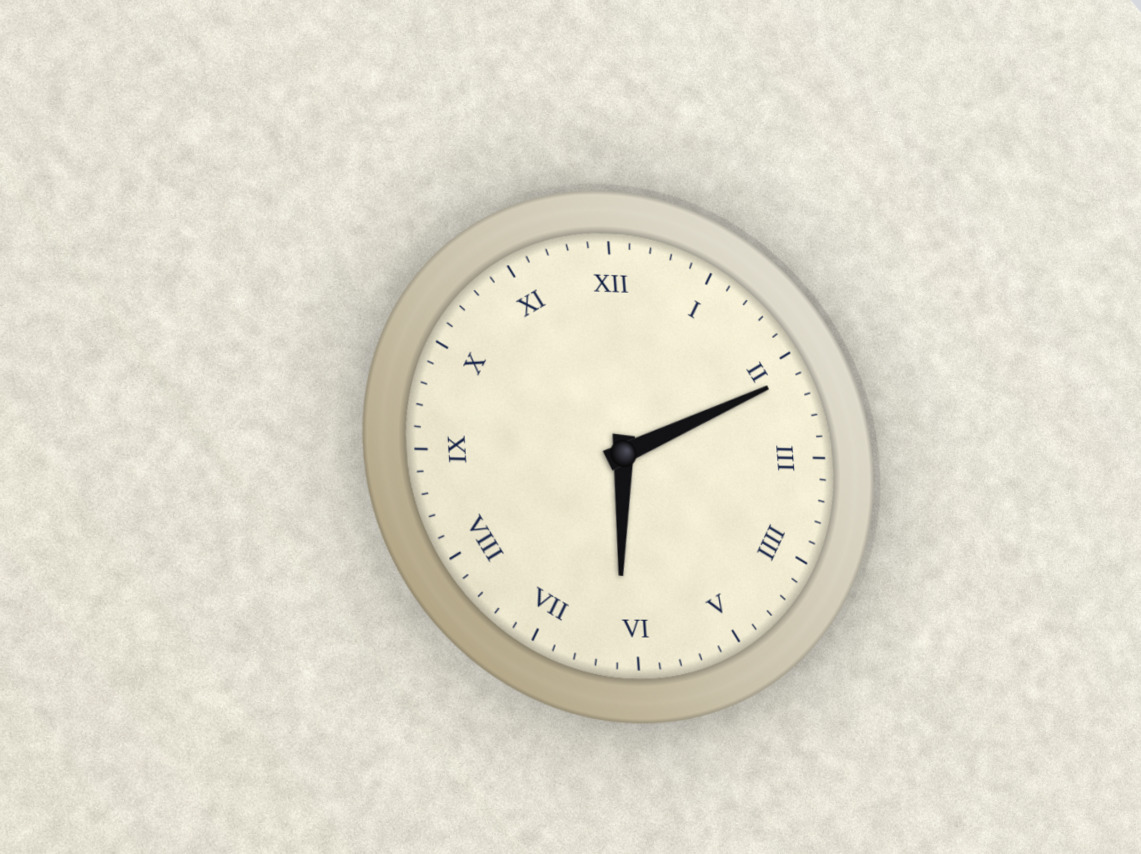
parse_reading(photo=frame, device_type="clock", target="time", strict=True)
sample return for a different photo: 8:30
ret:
6:11
